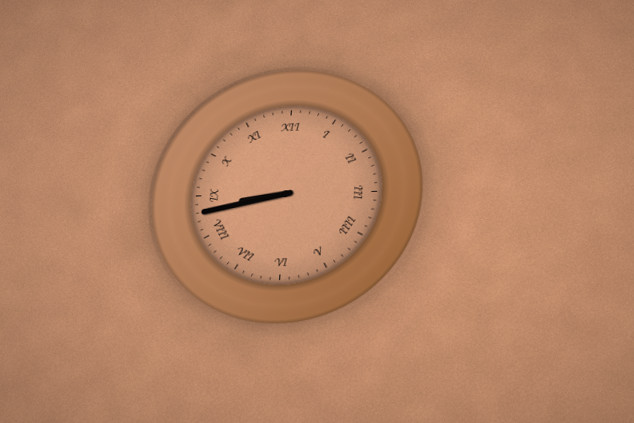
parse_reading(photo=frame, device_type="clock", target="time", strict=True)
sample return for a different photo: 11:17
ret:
8:43
